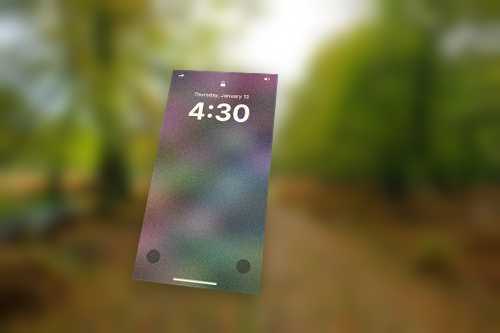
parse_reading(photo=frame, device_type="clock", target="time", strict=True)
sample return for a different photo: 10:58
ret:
4:30
